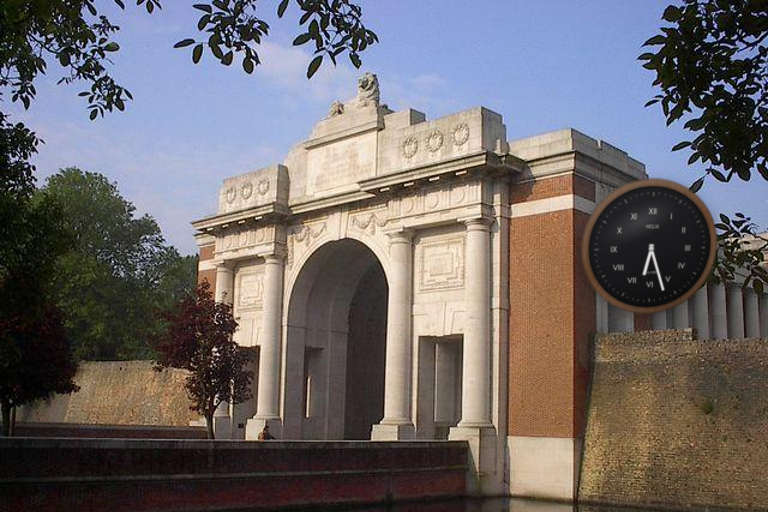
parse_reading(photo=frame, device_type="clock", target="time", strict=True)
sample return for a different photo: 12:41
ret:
6:27
